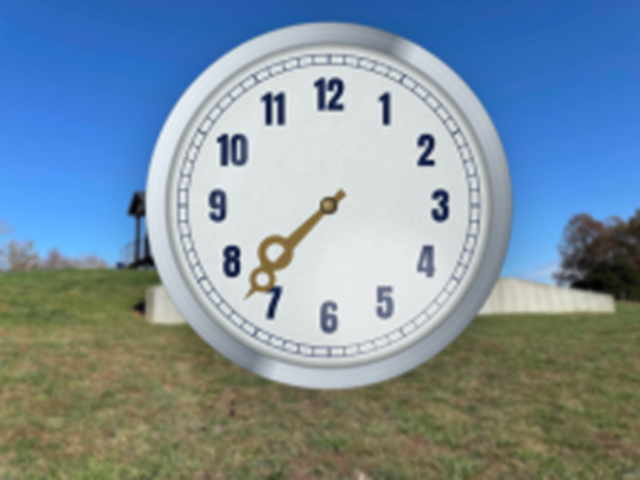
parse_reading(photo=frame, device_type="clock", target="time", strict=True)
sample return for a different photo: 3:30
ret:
7:37
